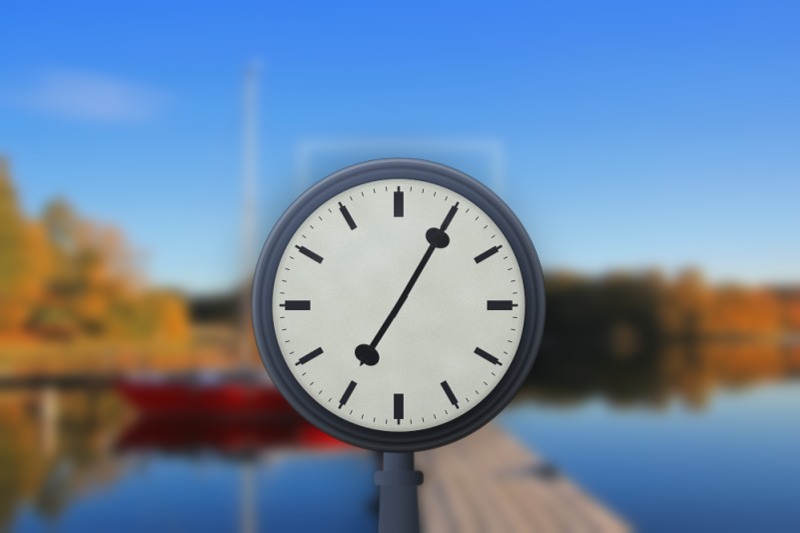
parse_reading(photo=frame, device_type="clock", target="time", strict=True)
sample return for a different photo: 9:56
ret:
7:05
